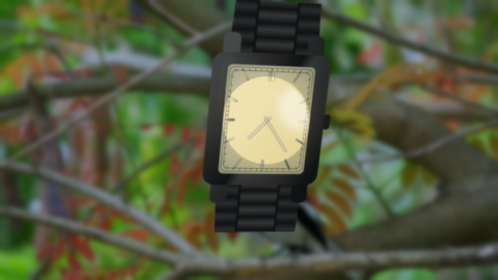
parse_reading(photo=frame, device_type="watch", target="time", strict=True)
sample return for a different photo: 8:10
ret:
7:24
